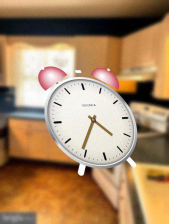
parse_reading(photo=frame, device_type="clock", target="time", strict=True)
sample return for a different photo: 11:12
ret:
4:36
